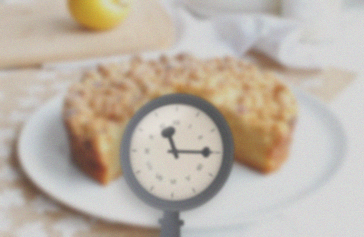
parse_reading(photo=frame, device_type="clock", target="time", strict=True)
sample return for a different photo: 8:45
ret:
11:15
